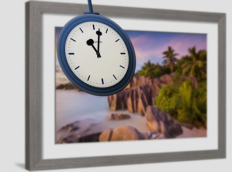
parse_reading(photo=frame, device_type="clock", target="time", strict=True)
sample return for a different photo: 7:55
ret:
11:02
